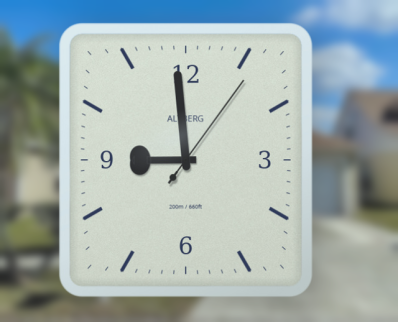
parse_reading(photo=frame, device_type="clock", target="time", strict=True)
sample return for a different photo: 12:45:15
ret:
8:59:06
